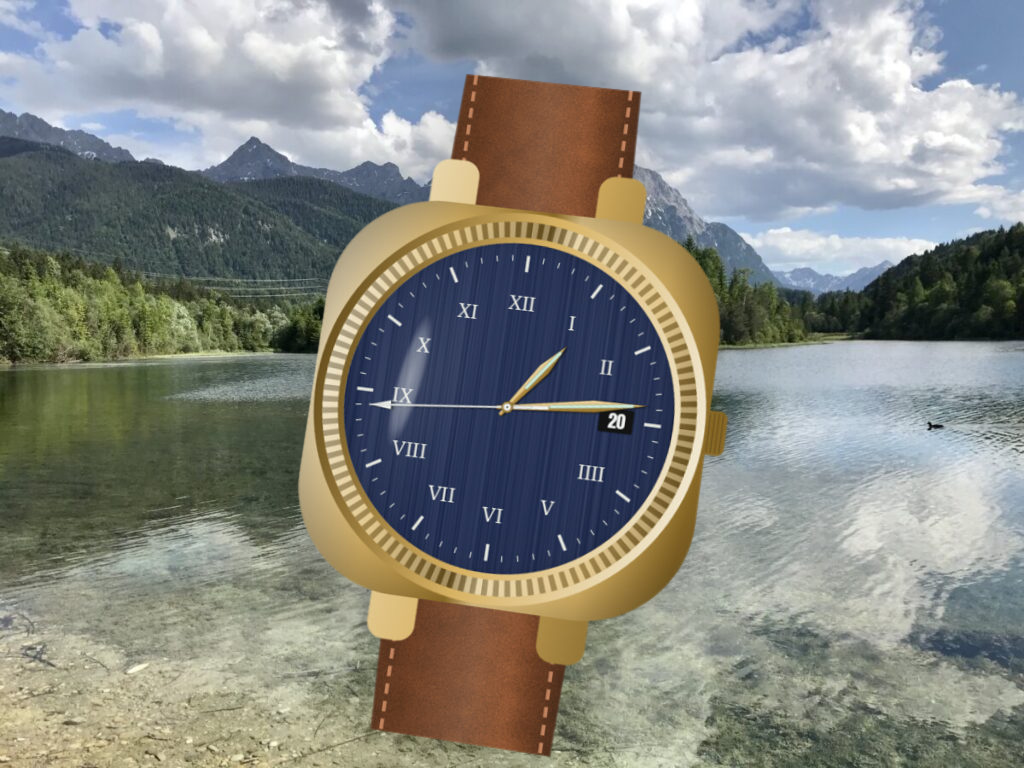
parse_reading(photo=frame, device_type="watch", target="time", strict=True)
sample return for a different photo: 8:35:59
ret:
1:13:44
